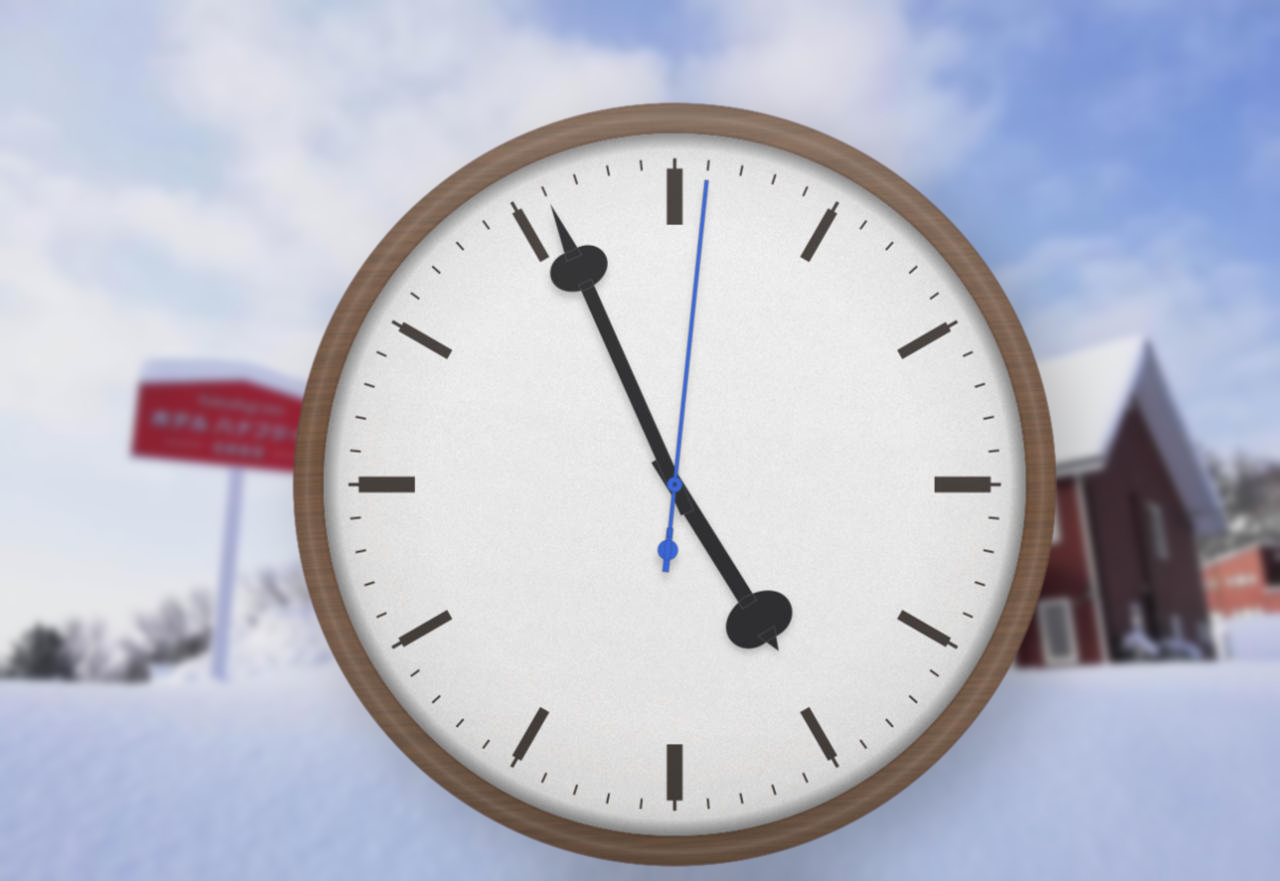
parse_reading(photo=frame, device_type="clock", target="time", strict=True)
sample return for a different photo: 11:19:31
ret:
4:56:01
